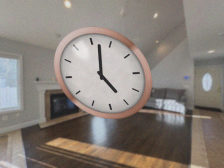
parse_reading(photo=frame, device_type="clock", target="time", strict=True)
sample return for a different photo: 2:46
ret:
5:02
